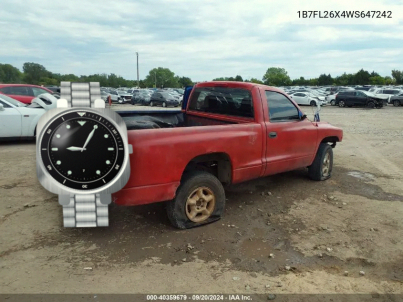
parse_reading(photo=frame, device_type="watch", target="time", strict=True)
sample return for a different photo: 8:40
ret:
9:05
